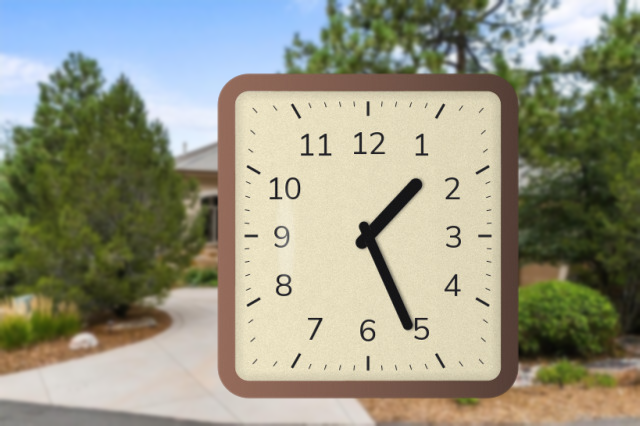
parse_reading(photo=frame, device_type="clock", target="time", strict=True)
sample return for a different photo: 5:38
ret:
1:26
